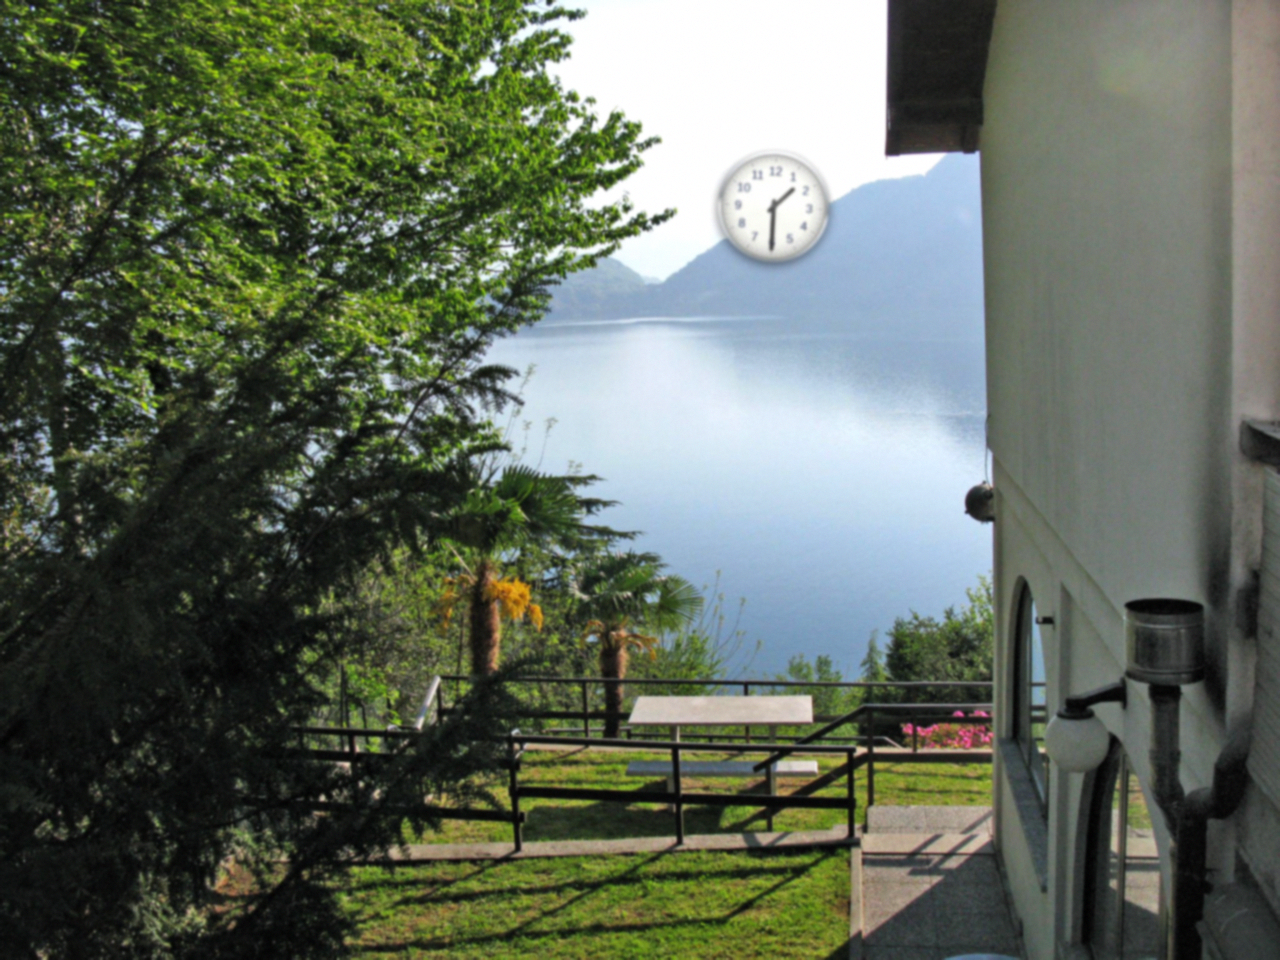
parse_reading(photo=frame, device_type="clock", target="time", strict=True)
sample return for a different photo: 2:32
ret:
1:30
